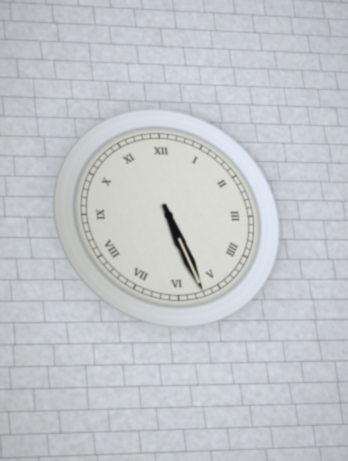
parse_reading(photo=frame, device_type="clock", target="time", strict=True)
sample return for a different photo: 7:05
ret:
5:27
